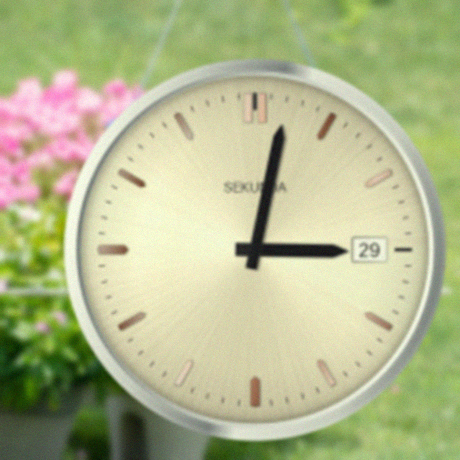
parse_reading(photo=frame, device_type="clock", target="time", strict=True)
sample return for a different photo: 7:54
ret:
3:02
